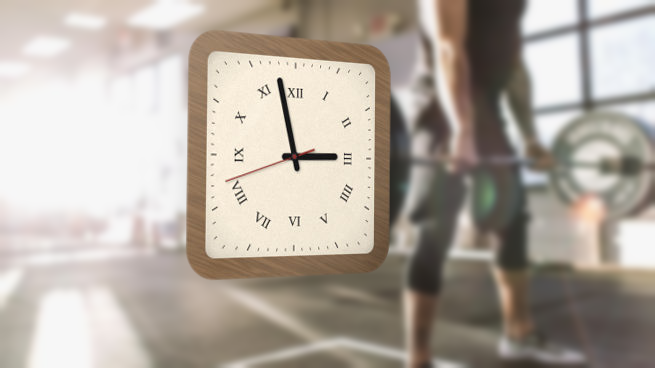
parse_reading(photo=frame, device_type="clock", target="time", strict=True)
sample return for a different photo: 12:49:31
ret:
2:57:42
